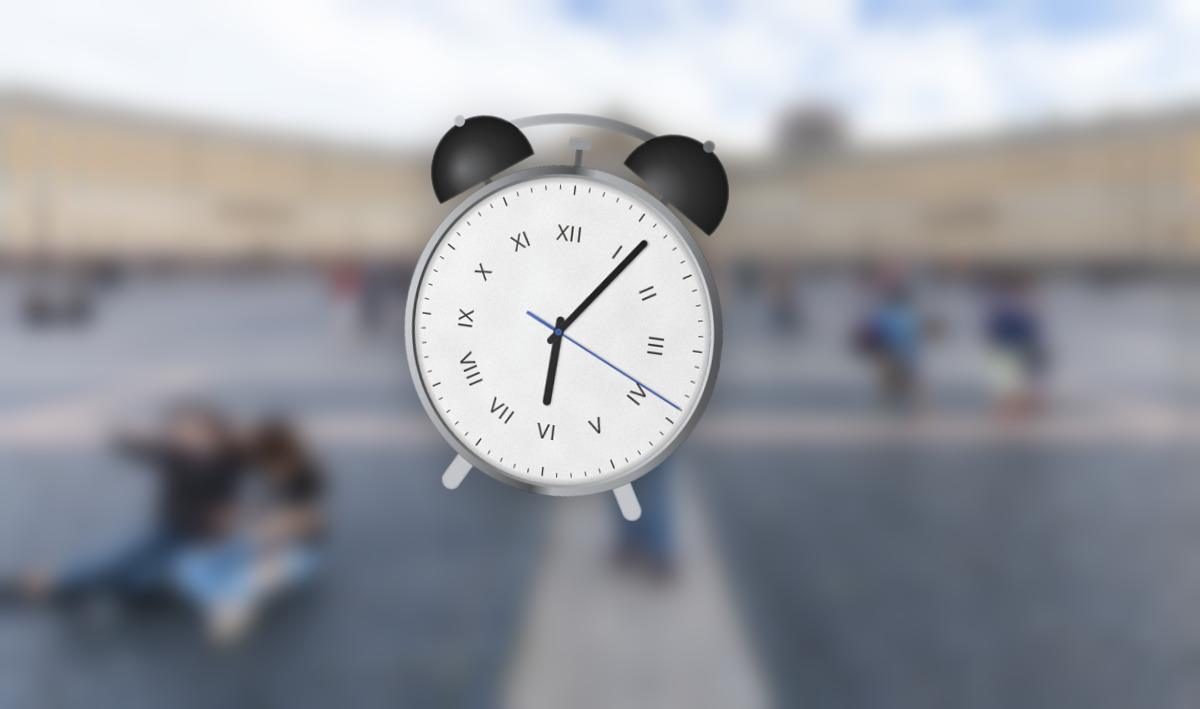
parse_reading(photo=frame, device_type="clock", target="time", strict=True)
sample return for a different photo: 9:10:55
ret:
6:06:19
